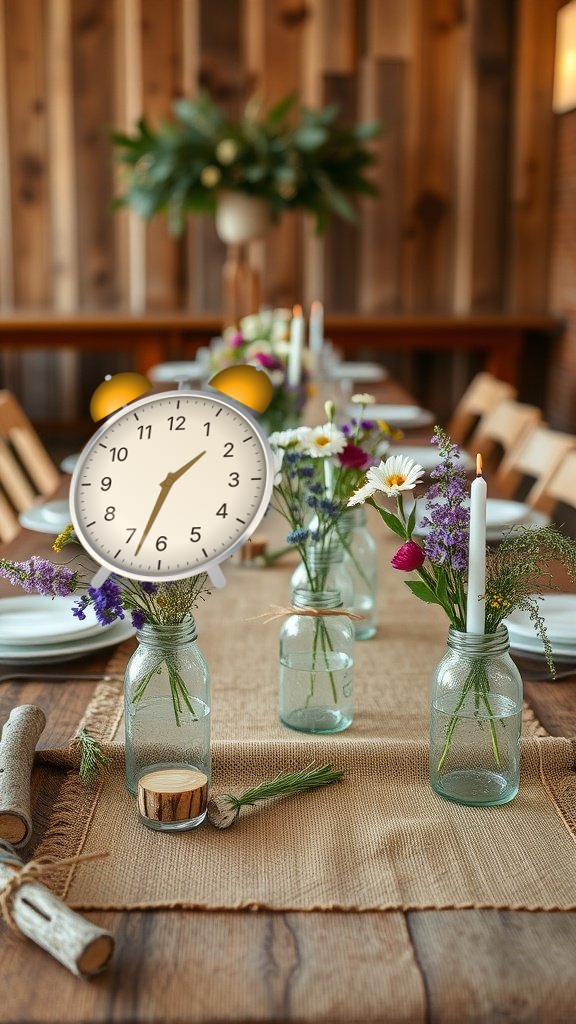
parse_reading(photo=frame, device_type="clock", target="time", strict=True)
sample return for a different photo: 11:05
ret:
1:33
